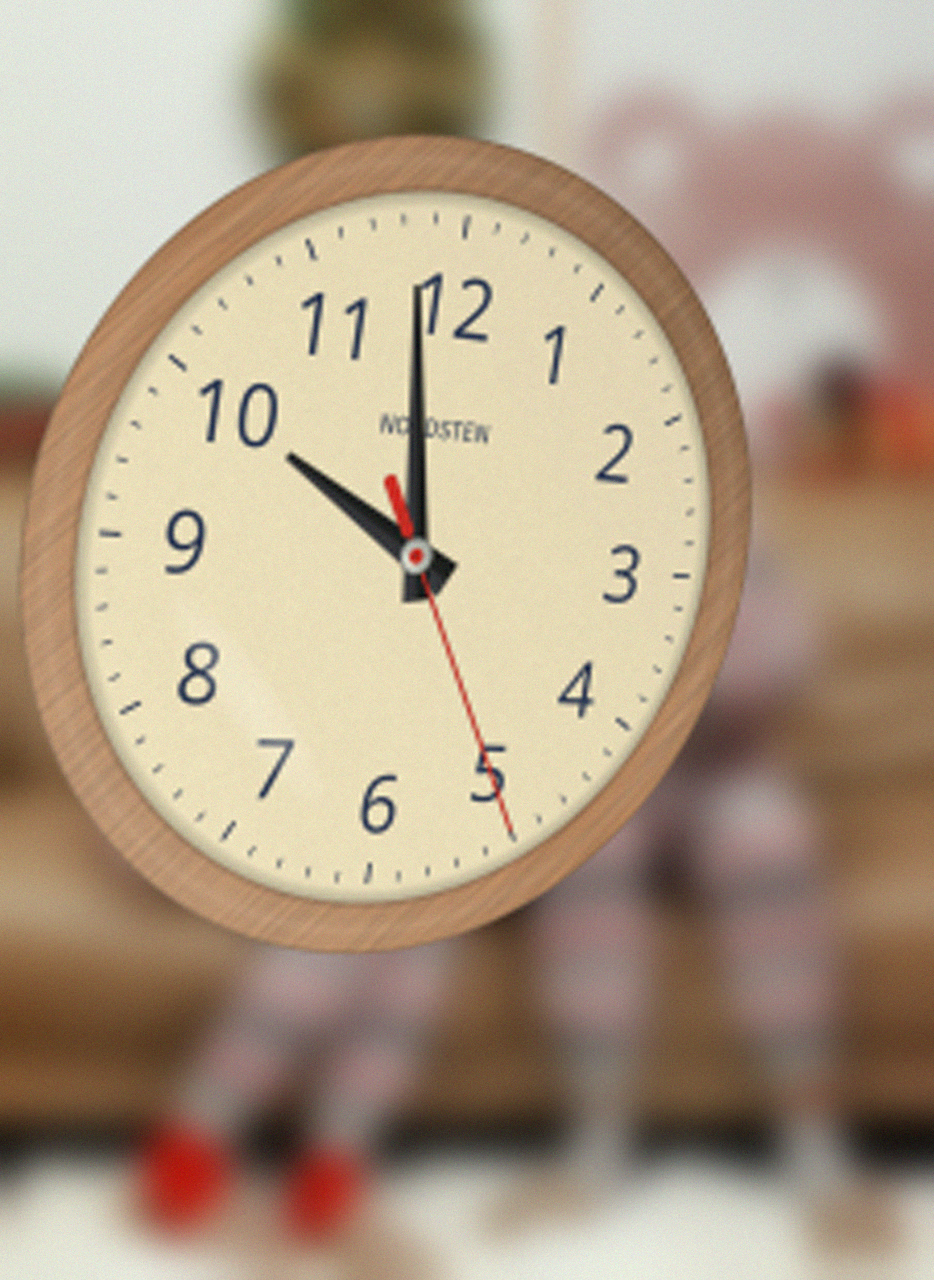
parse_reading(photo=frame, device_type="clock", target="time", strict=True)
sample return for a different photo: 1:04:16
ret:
9:58:25
